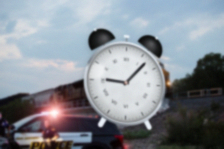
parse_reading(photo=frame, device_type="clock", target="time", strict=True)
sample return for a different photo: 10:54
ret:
9:07
